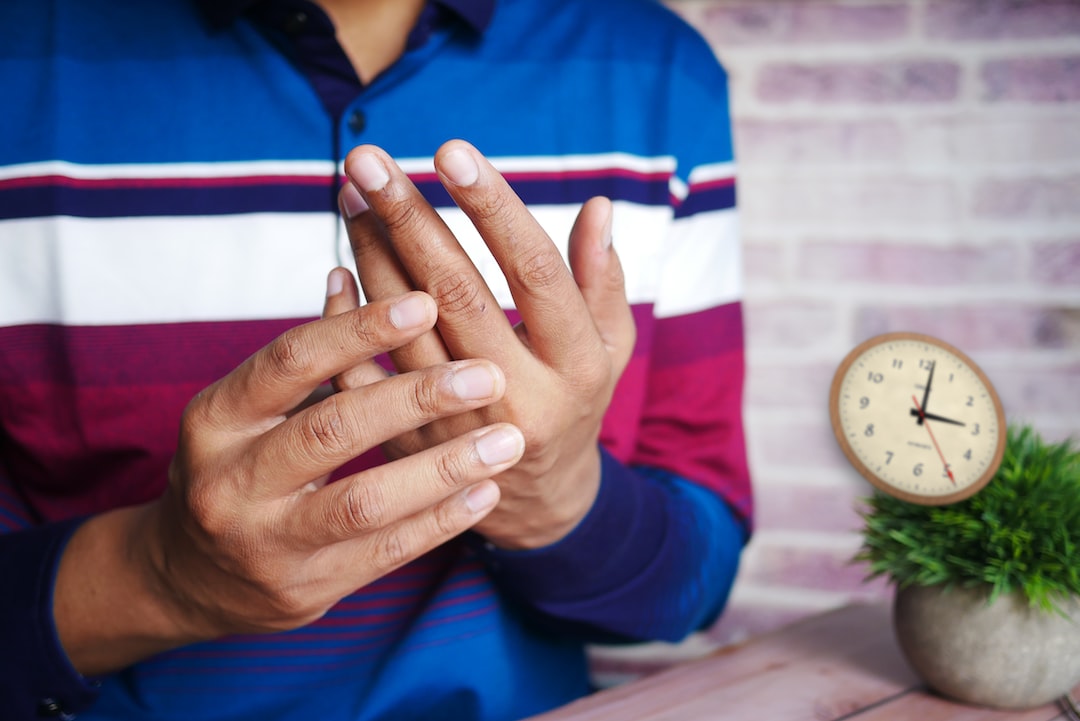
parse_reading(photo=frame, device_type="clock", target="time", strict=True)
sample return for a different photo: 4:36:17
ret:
3:01:25
